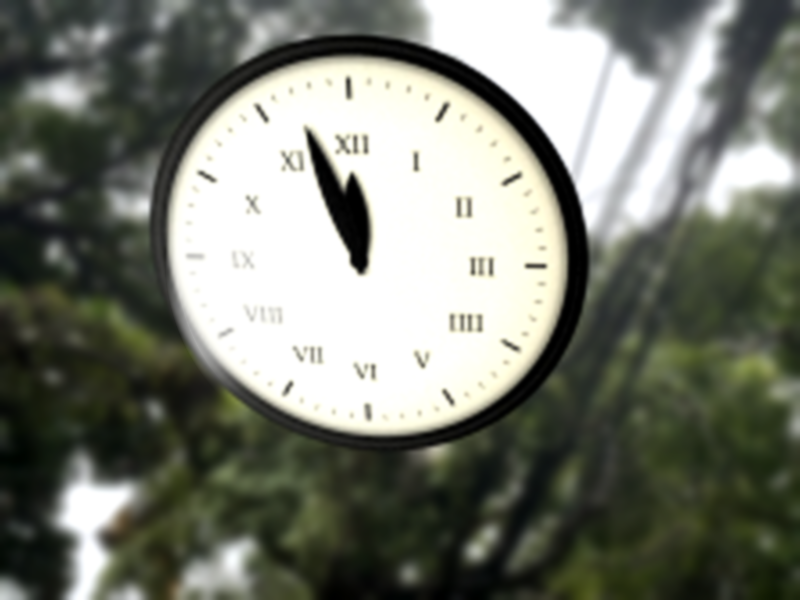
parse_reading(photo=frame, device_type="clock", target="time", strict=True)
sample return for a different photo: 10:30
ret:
11:57
